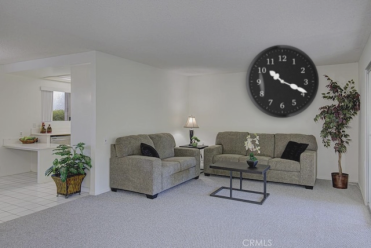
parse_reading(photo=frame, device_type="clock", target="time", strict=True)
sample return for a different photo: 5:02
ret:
10:19
